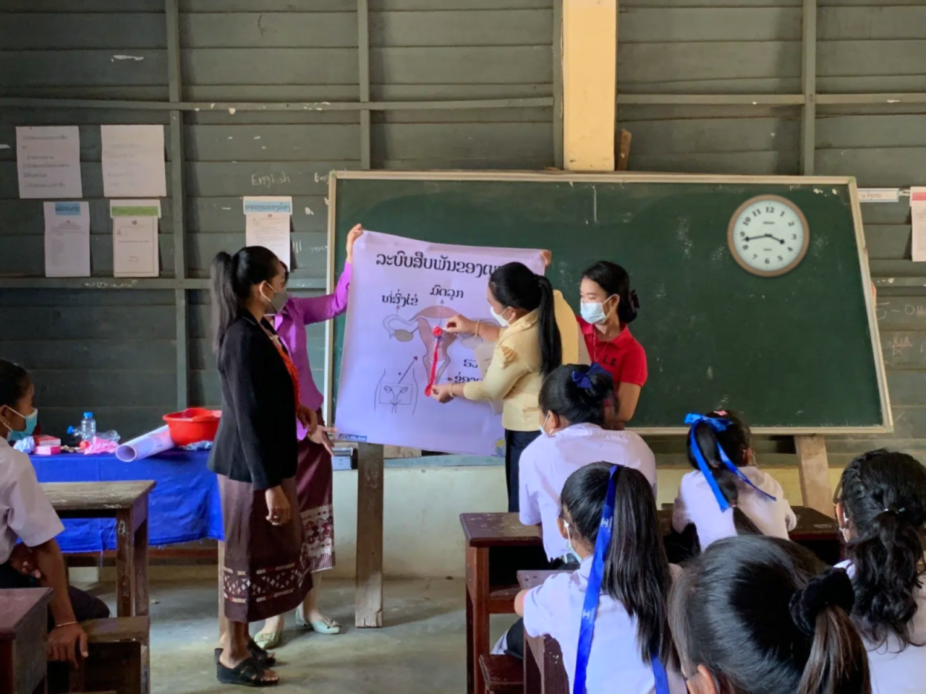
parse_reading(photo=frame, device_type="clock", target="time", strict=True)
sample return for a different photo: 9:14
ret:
3:43
